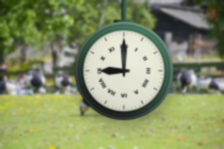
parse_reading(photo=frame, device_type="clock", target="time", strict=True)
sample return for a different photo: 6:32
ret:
9:00
